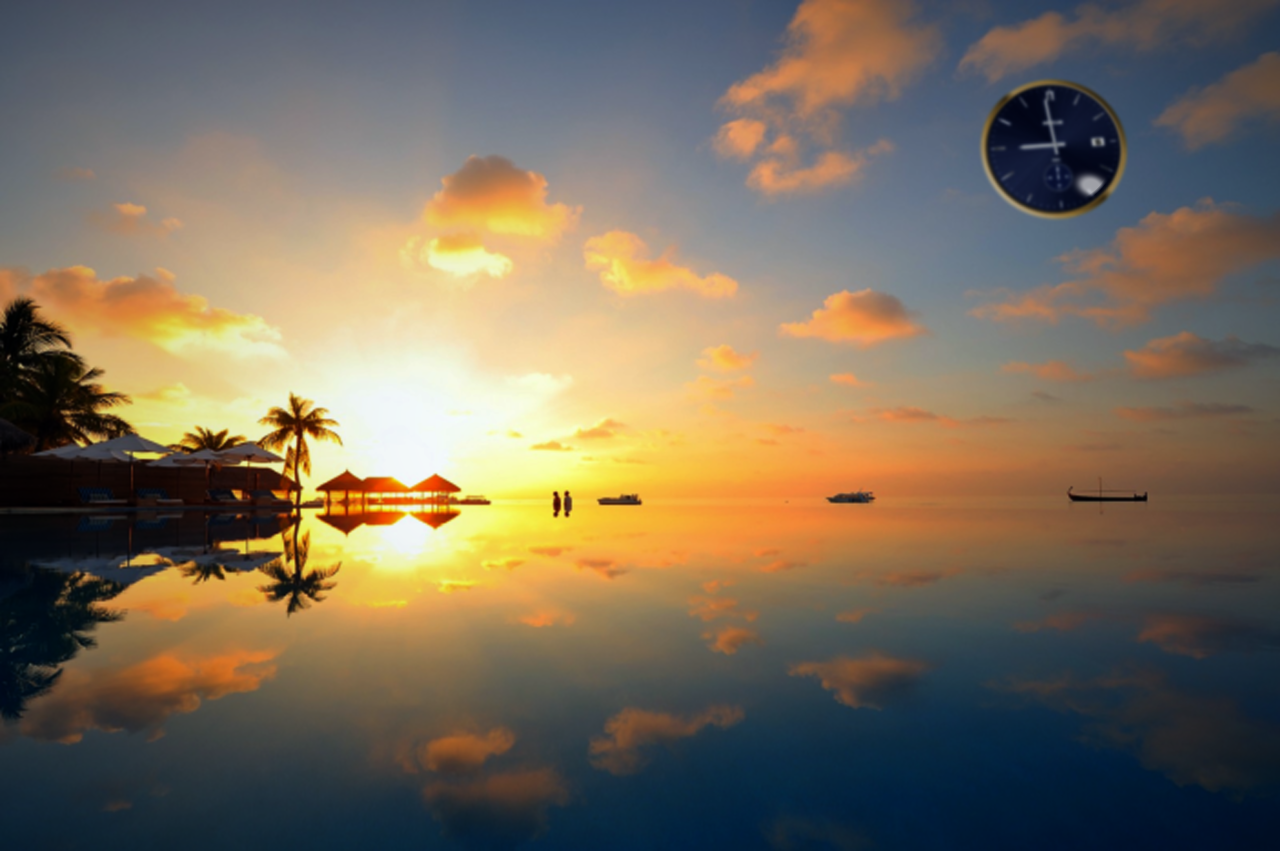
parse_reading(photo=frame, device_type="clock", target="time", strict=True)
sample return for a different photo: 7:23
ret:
8:59
